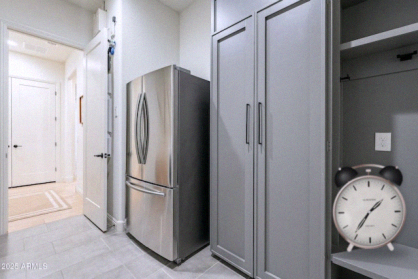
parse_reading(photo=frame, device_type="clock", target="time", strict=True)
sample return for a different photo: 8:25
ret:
1:36
